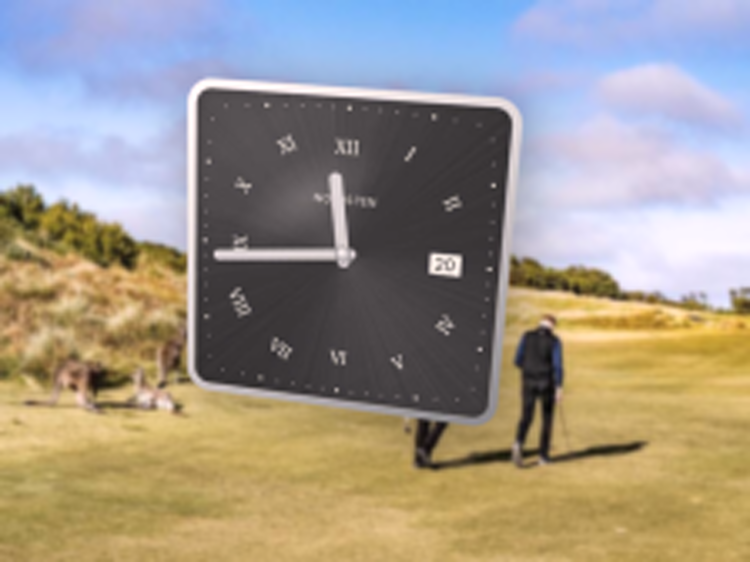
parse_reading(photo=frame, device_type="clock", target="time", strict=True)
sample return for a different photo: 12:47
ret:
11:44
